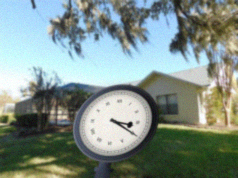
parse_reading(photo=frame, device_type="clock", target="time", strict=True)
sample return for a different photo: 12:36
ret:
3:20
